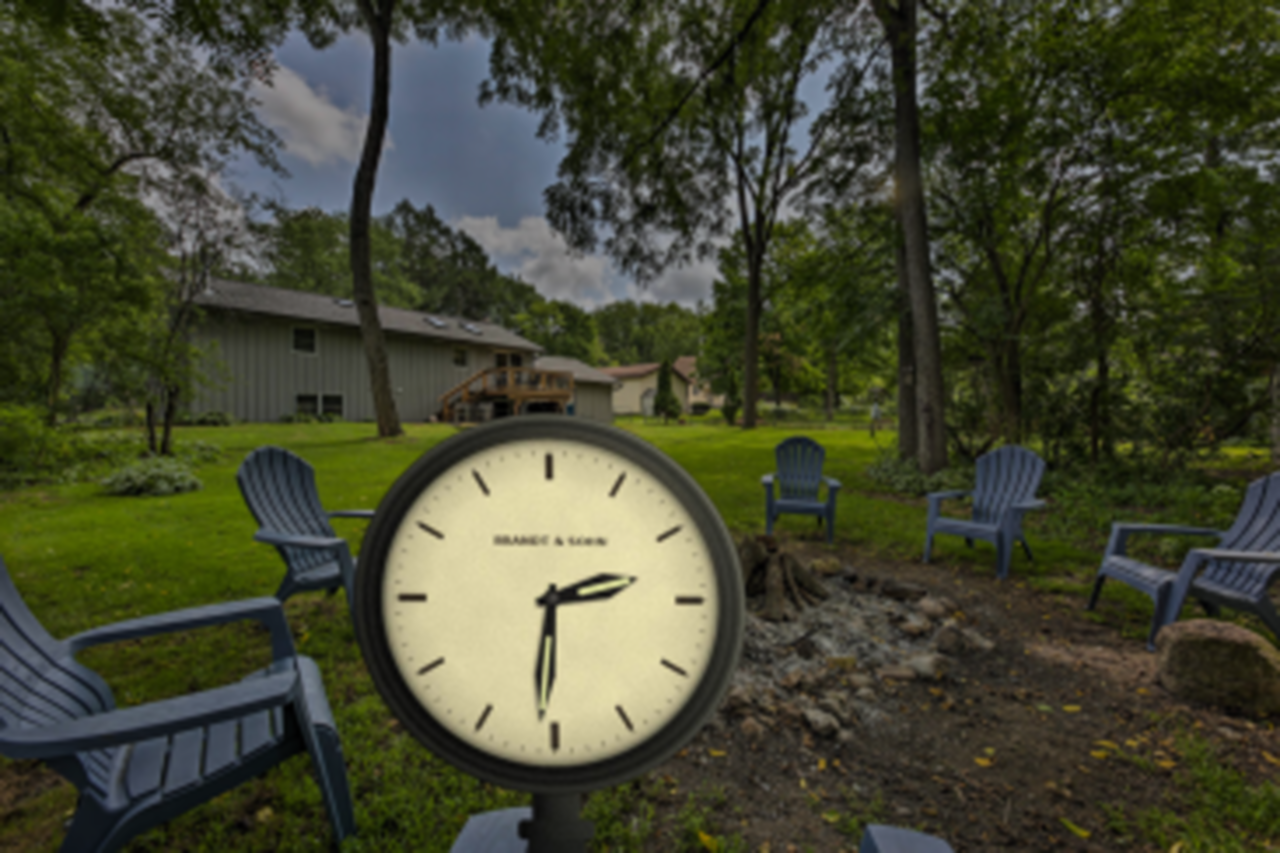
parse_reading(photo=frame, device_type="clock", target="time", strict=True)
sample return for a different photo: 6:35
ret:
2:31
